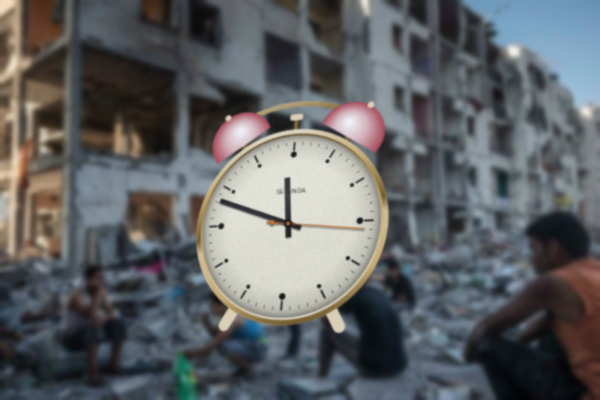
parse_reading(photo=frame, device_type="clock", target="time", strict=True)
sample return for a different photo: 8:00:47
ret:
11:48:16
